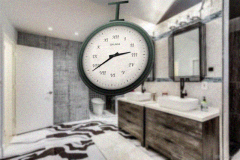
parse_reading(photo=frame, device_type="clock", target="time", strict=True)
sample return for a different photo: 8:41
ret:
2:39
